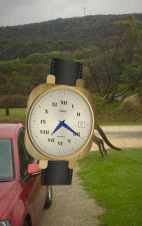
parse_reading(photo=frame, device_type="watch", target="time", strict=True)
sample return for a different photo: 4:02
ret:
7:20
